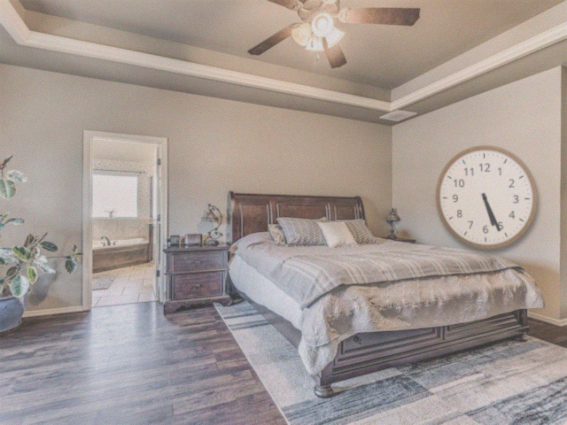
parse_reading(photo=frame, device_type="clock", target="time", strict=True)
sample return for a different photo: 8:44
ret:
5:26
